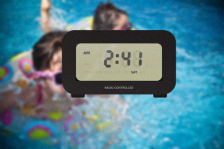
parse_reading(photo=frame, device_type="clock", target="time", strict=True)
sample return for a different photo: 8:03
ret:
2:41
